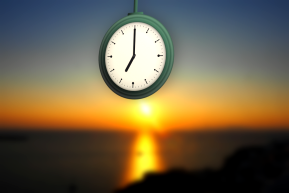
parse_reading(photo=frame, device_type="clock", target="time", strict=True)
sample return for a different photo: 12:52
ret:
7:00
